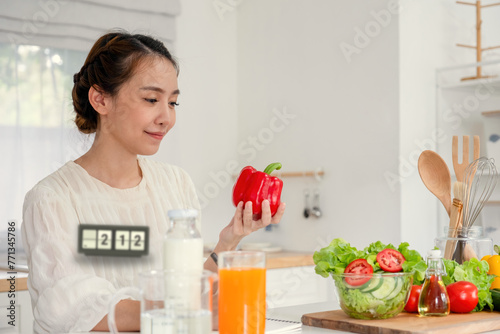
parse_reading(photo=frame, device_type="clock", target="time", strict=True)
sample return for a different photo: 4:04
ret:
2:12
